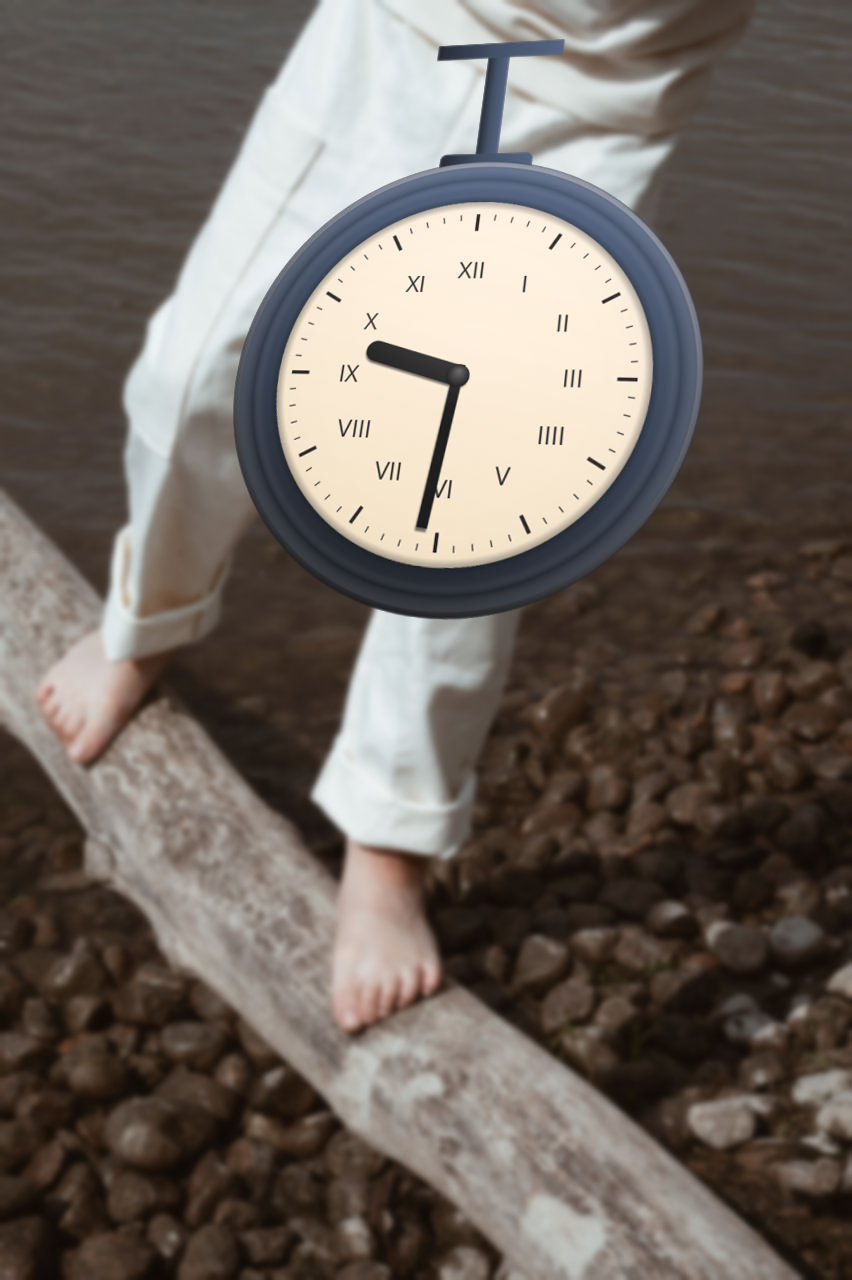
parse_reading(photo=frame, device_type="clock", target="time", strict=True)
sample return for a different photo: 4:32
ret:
9:31
